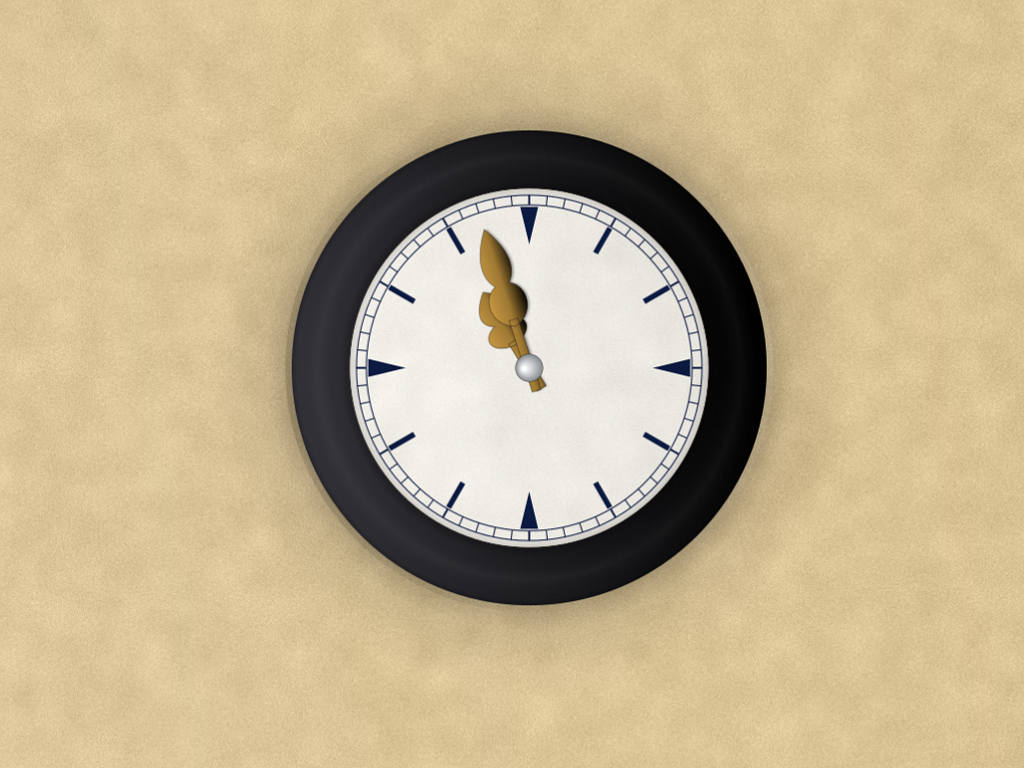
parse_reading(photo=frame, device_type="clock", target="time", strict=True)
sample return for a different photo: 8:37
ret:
10:57
